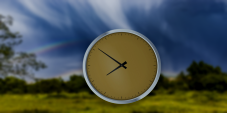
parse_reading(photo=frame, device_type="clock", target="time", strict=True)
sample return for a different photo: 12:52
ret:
7:51
